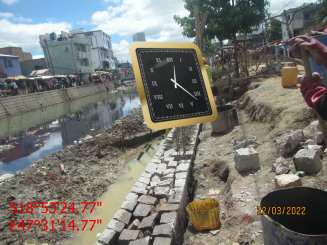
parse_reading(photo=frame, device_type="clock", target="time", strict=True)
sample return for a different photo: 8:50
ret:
12:22
